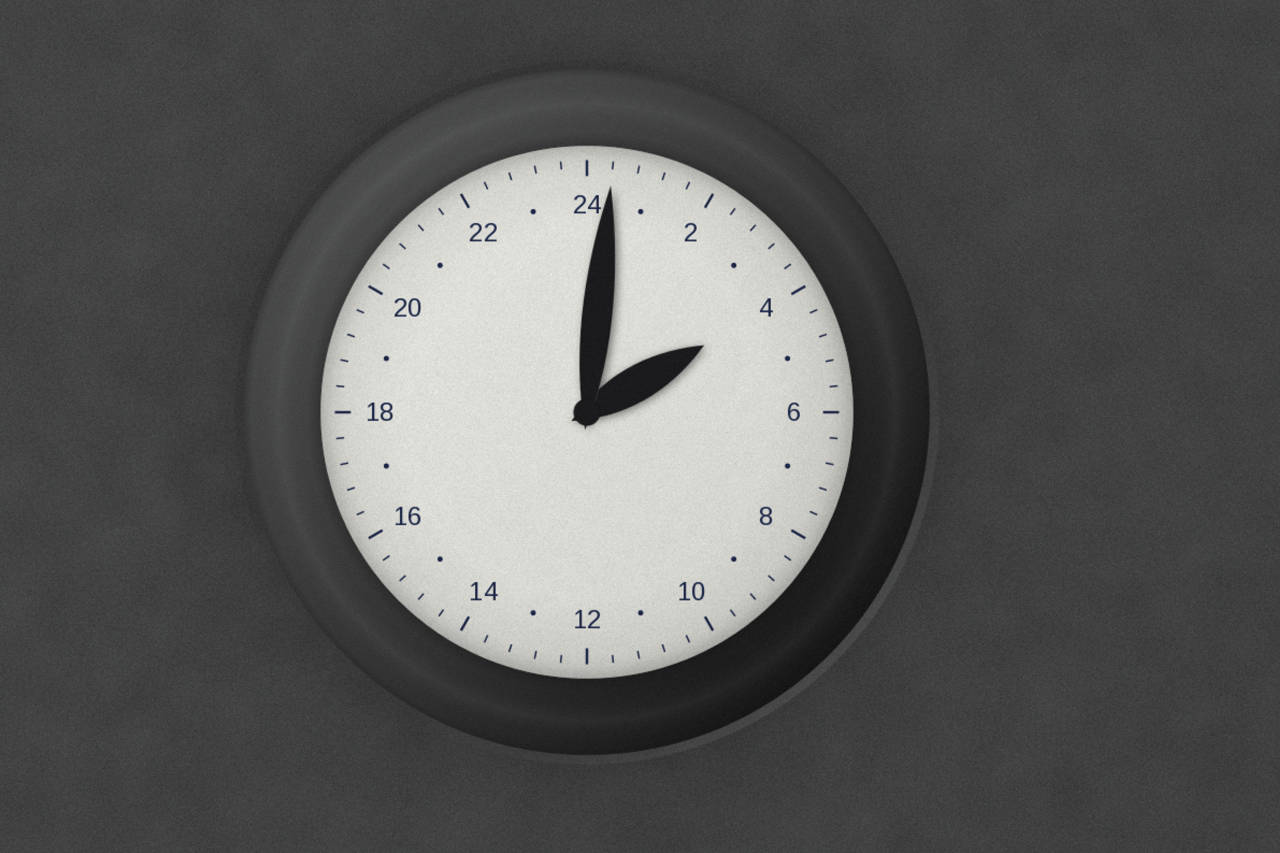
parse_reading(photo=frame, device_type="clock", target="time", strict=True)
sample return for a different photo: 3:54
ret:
4:01
